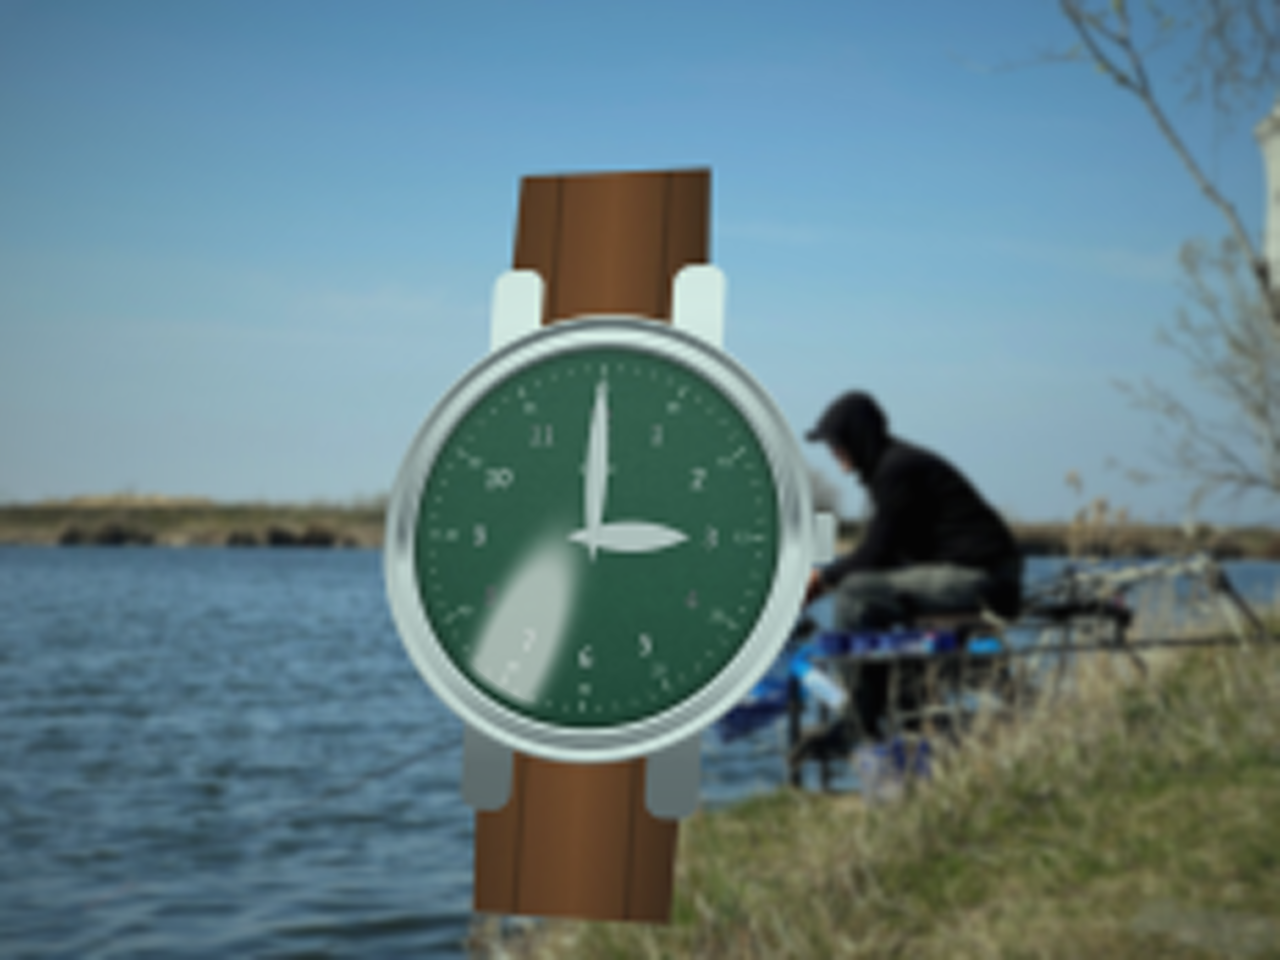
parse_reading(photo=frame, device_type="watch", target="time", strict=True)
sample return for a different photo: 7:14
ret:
3:00
